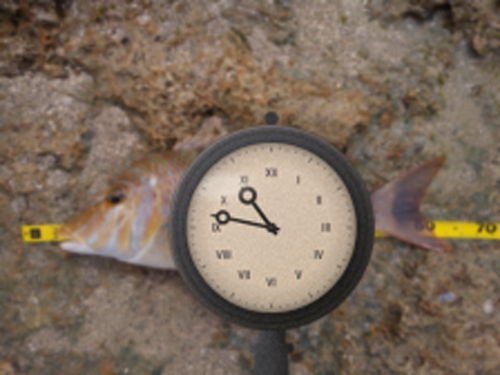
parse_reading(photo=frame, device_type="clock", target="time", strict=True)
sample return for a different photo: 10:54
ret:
10:47
